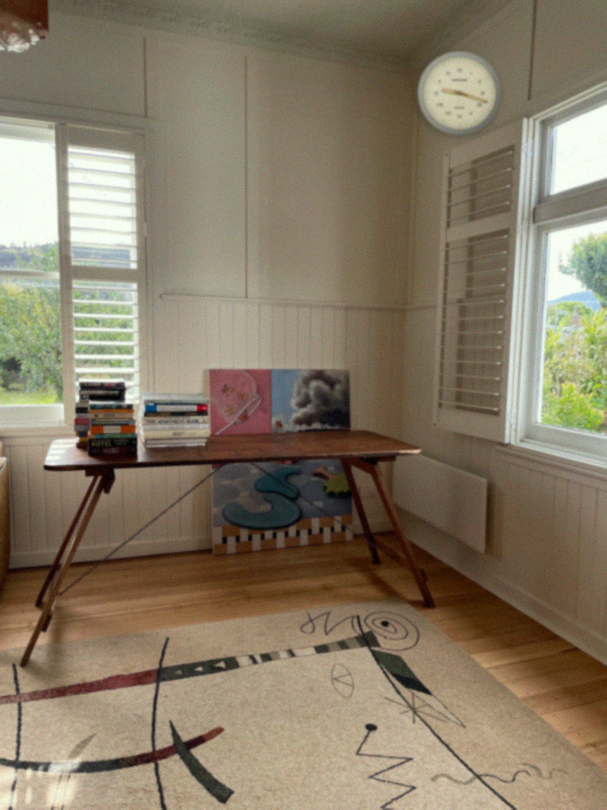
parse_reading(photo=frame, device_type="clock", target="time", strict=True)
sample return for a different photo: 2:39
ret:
9:18
